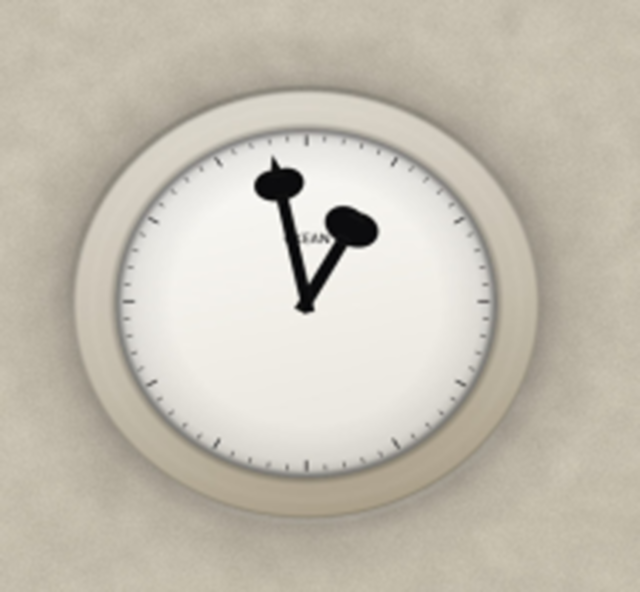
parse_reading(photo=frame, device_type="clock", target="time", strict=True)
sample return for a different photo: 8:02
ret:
12:58
